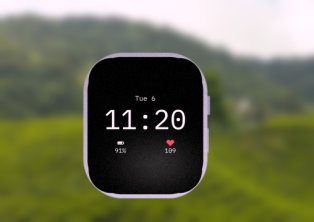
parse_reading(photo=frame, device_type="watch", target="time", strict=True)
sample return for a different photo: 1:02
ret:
11:20
